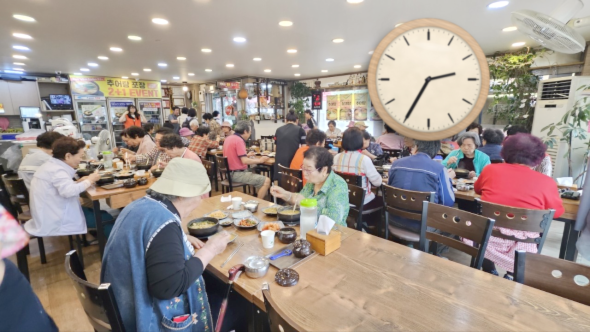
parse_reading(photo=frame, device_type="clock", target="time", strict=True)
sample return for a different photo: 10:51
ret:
2:35
